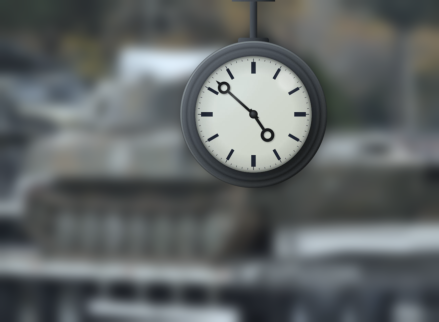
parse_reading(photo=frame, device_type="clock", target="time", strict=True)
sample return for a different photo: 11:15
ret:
4:52
